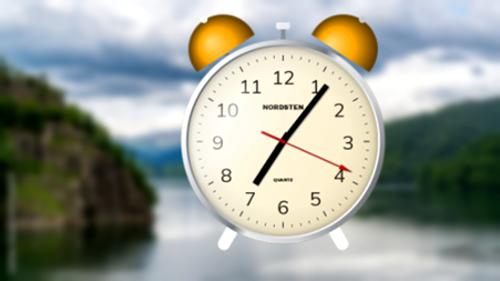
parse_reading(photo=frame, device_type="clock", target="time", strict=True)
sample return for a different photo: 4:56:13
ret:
7:06:19
